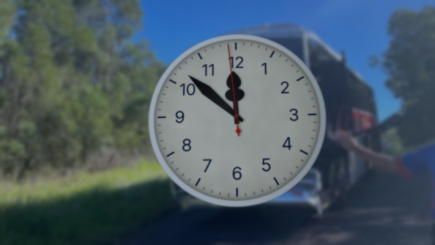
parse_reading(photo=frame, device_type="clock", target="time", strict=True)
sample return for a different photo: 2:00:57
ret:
11:51:59
